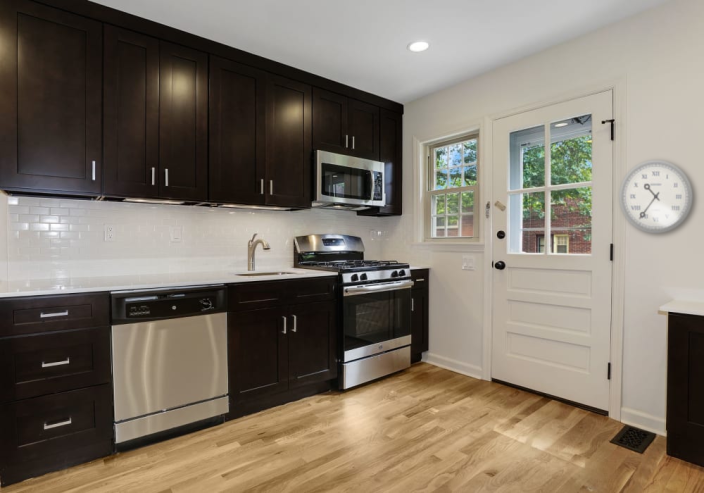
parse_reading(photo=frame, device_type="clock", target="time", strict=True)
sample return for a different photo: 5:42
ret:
10:36
